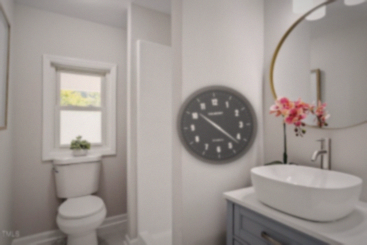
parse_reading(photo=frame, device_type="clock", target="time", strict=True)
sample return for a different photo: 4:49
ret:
10:22
